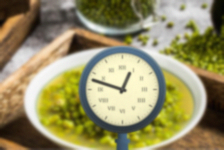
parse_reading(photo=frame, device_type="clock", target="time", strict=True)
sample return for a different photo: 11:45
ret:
12:48
